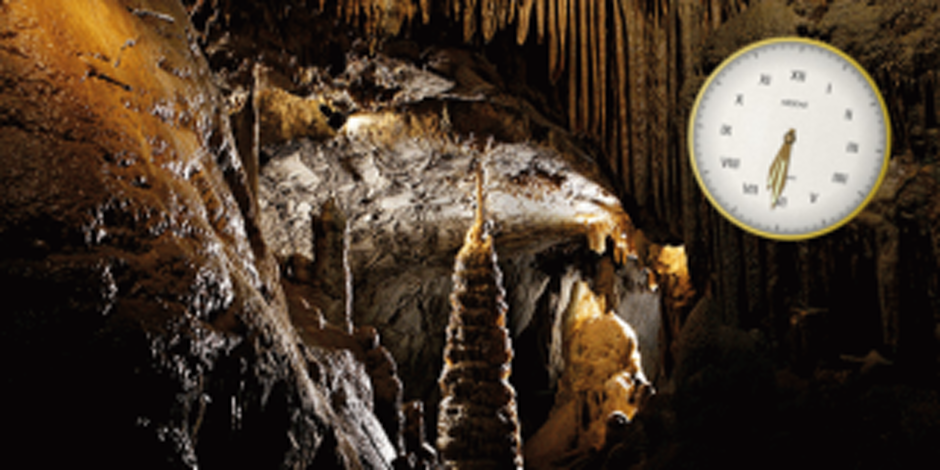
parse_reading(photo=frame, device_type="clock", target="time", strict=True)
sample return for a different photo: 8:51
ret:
6:31
